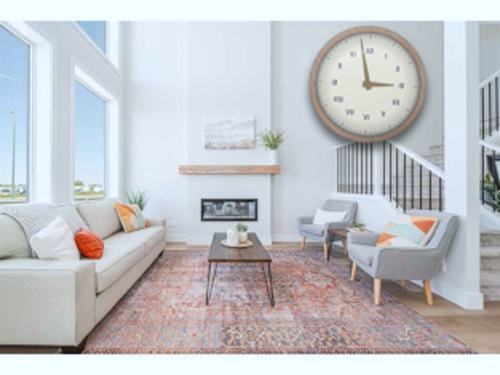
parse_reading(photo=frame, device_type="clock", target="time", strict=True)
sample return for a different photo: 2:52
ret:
2:58
